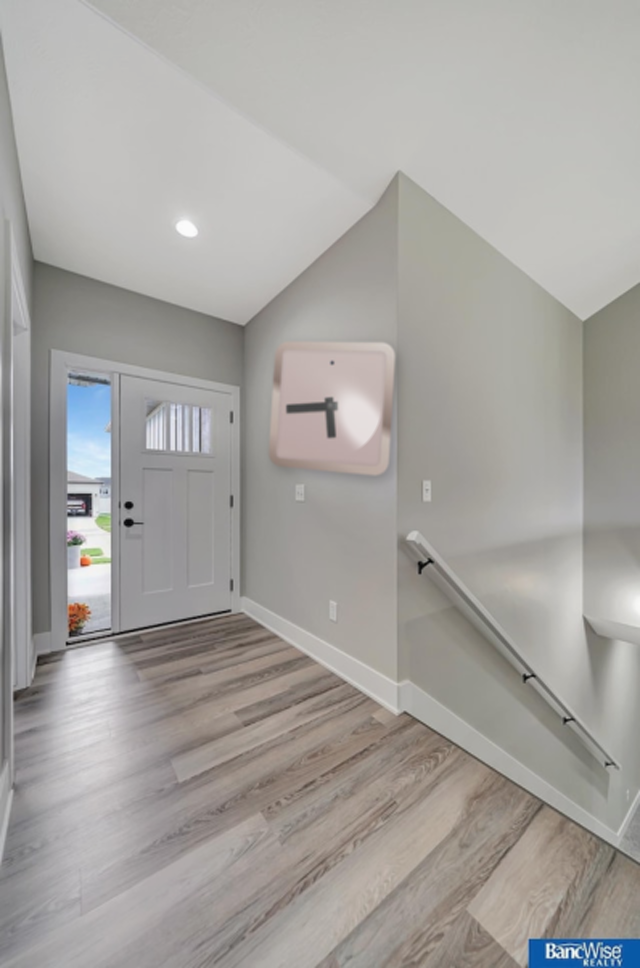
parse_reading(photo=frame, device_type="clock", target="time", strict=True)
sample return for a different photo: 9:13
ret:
5:44
